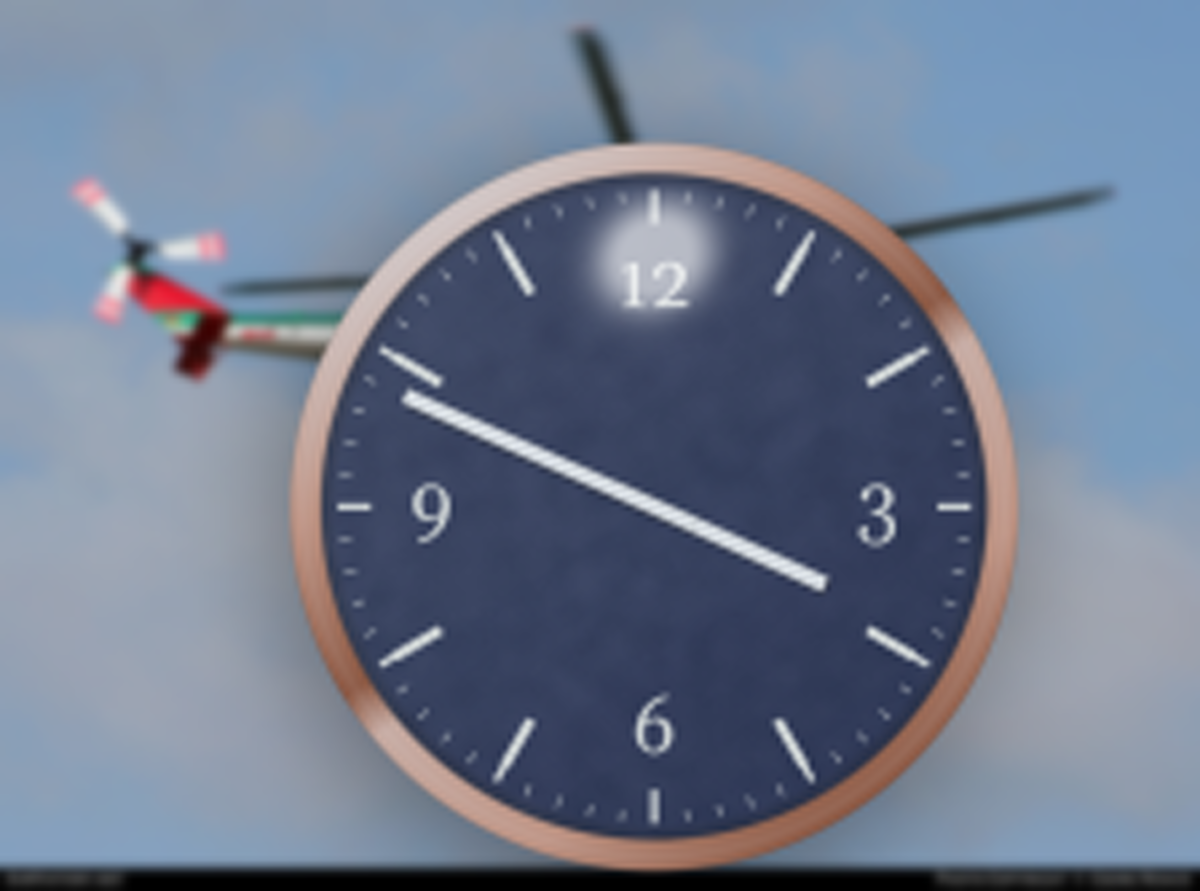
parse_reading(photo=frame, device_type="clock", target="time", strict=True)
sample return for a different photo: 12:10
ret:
3:49
